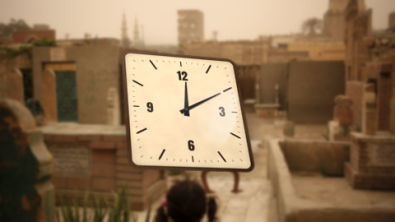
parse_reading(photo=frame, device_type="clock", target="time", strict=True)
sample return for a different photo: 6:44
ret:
12:10
